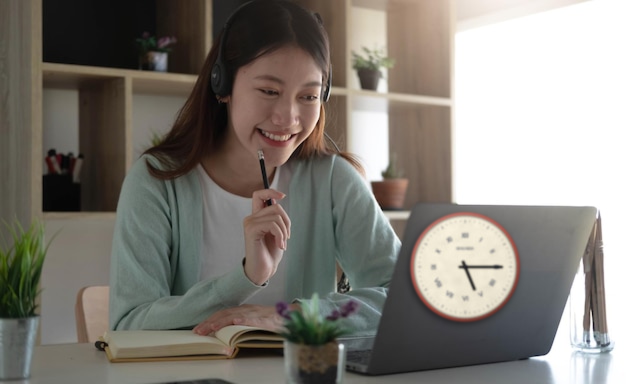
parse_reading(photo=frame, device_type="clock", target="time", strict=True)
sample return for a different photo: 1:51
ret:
5:15
